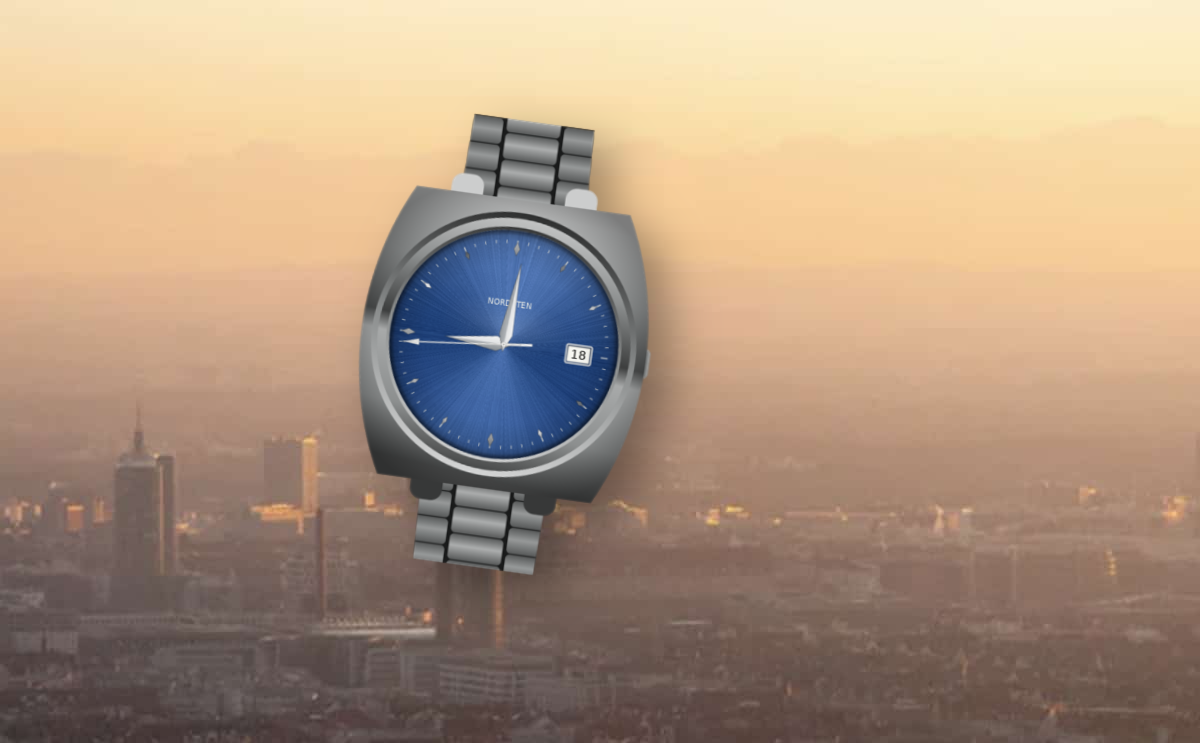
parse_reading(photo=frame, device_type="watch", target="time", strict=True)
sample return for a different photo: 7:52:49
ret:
9:00:44
